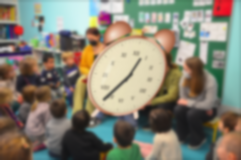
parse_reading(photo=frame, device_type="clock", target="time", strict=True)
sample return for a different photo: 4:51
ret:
12:36
